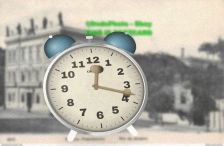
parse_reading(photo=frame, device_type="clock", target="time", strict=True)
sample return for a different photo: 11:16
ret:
12:18
